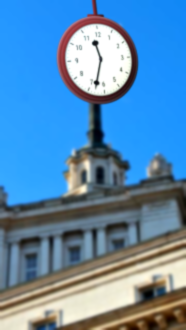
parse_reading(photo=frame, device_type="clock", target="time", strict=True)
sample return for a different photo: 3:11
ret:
11:33
